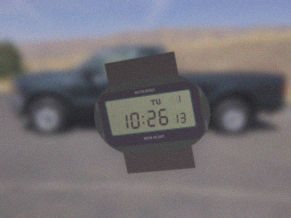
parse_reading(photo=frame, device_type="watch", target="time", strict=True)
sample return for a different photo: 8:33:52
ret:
10:26:13
